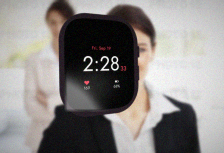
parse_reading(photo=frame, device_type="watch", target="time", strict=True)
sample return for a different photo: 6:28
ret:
2:28
